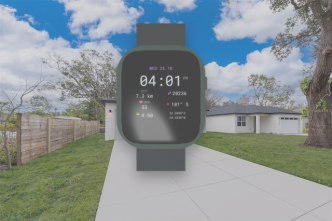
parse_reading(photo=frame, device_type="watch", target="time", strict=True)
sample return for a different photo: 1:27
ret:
4:01
